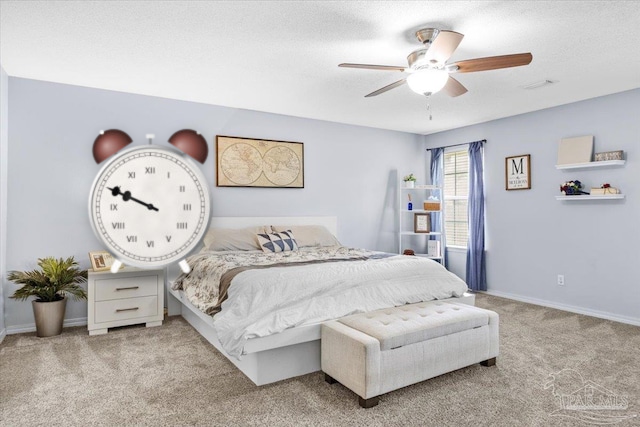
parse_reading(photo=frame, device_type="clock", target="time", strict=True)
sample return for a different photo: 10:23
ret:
9:49
